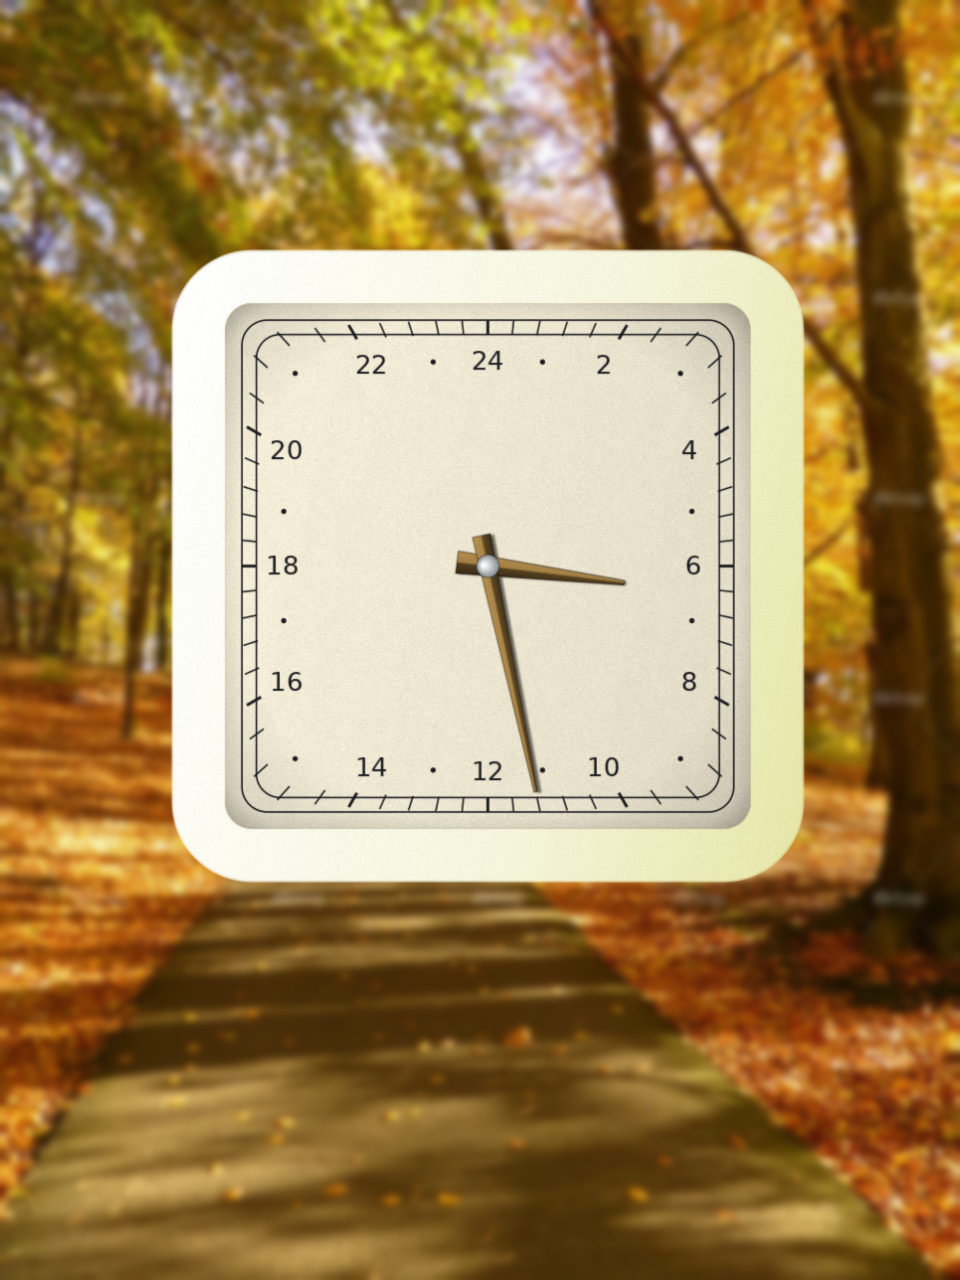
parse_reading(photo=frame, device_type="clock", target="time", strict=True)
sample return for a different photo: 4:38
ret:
6:28
